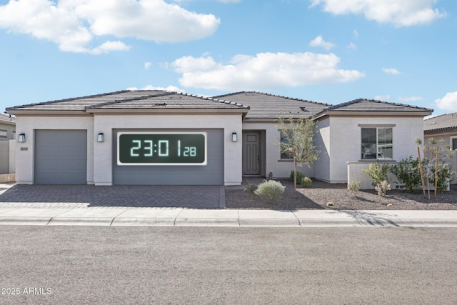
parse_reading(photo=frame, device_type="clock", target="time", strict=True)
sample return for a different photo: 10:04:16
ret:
23:01:28
